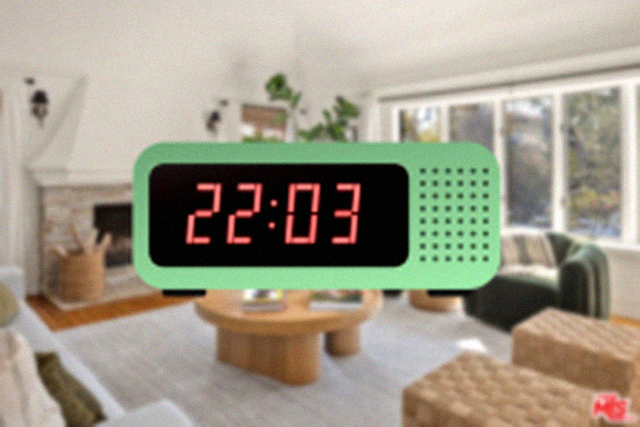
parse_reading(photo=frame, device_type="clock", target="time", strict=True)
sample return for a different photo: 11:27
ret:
22:03
